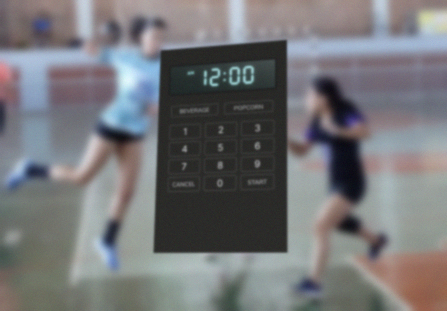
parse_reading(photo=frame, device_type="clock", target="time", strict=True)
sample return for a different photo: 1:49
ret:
12:00
